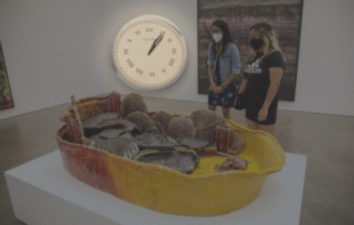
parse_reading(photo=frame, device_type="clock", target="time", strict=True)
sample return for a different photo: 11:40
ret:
1:06
